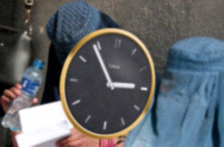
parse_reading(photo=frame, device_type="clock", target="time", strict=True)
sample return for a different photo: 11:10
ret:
2:54
